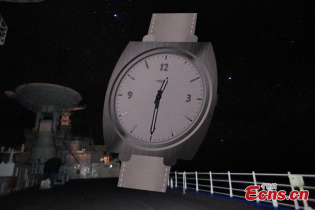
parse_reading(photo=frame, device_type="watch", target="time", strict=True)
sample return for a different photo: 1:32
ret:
12:30
